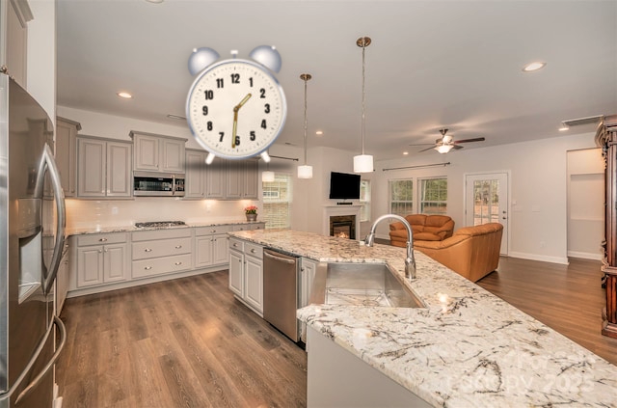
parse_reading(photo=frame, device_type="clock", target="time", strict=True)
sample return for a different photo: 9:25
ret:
1:31
